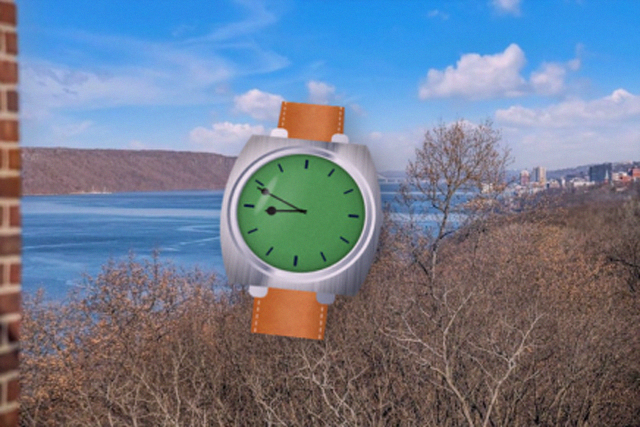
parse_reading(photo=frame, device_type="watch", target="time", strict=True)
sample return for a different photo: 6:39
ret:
8:49
